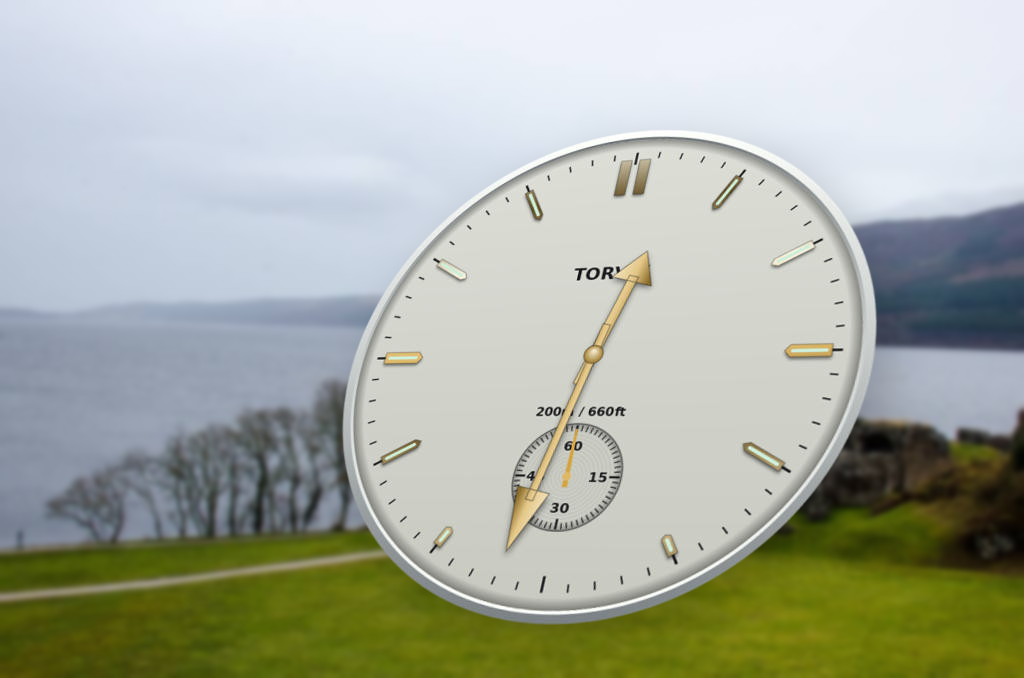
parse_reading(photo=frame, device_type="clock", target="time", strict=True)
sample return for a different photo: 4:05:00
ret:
12:32:00
